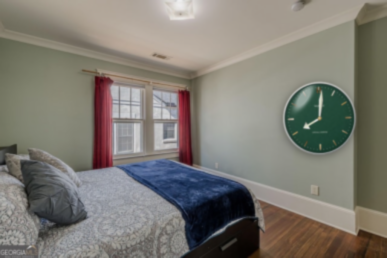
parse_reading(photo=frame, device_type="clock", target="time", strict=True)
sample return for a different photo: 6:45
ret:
8:01
